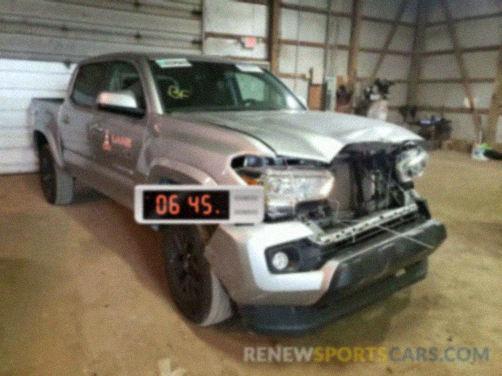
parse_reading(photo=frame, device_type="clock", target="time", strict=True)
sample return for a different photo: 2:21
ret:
6:45
